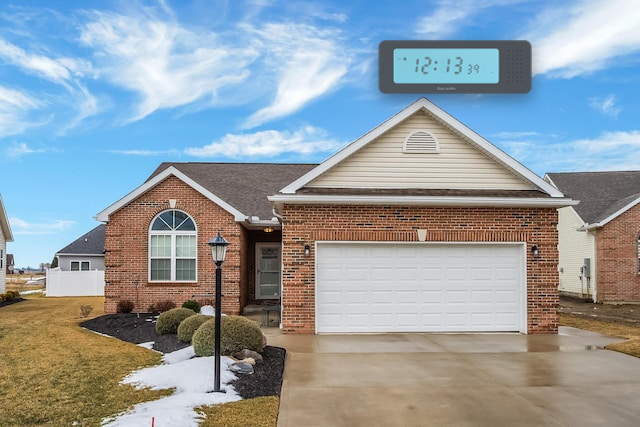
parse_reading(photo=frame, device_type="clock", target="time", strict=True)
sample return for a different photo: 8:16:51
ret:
12:13:39
